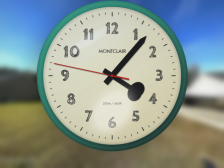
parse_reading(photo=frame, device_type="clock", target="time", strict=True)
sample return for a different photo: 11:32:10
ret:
4:06:47
